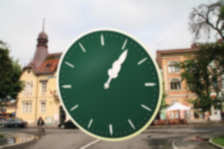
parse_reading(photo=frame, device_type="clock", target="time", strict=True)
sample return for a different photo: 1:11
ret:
1:06
